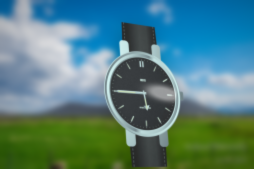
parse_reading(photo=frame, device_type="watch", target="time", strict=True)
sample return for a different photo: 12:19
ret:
5:45
